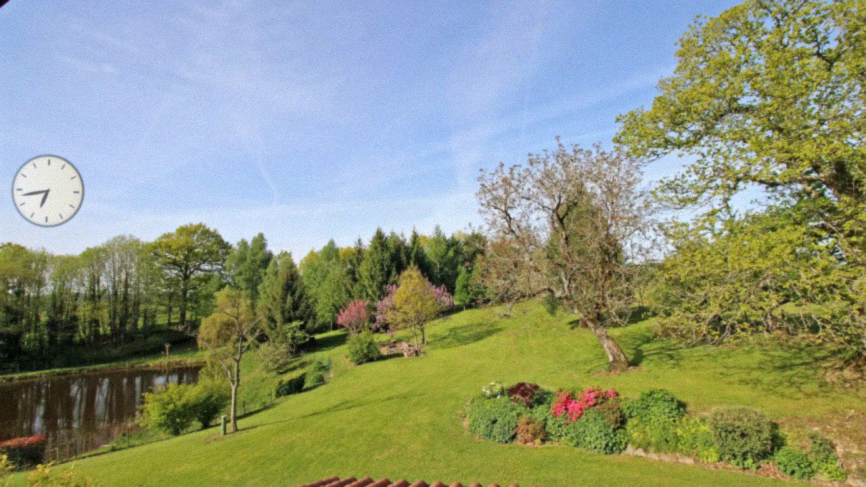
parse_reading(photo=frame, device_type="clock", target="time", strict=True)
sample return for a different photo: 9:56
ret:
6:43
